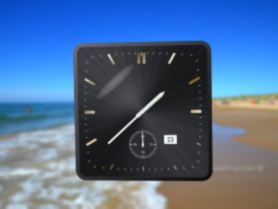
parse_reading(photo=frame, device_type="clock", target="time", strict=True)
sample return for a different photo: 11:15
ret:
1:38
